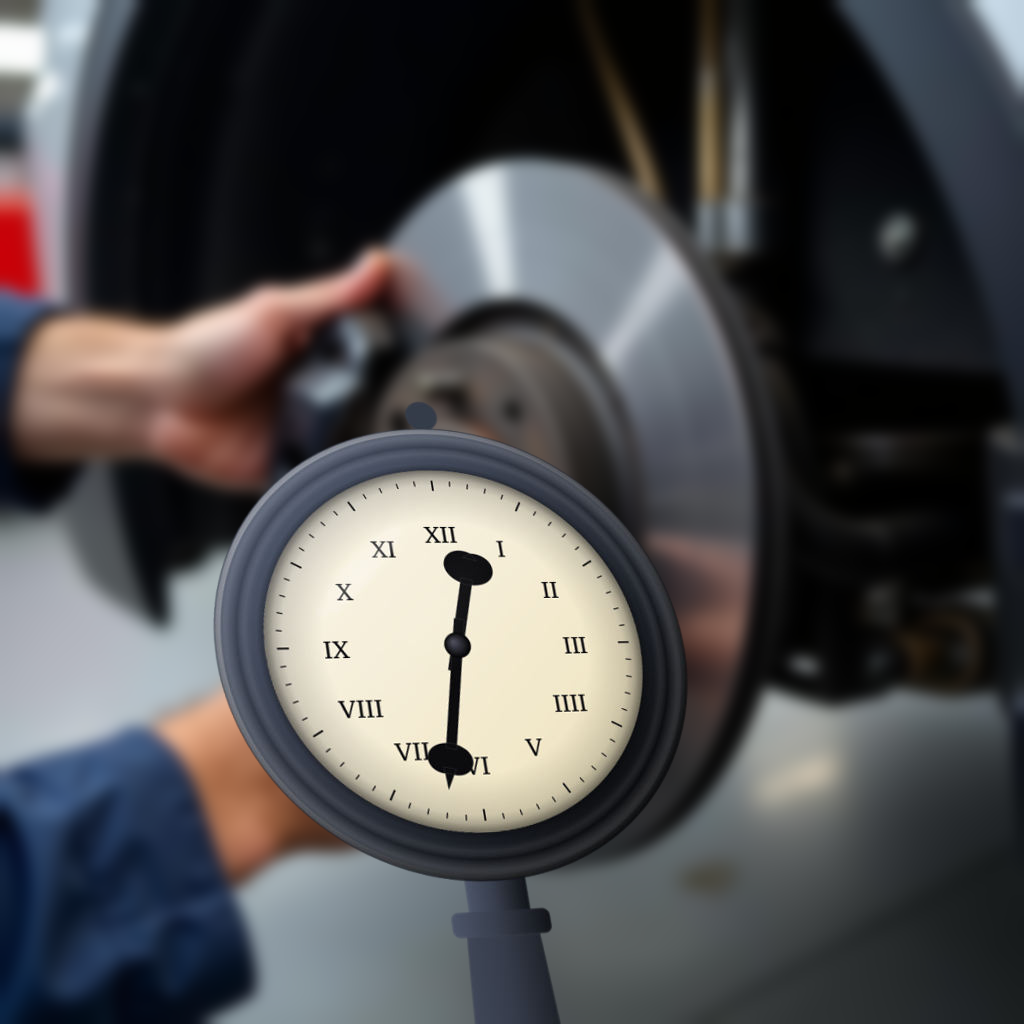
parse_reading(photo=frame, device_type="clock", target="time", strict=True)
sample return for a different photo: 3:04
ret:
12:32
